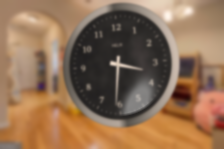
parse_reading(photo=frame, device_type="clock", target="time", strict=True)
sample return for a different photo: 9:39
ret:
3:31
